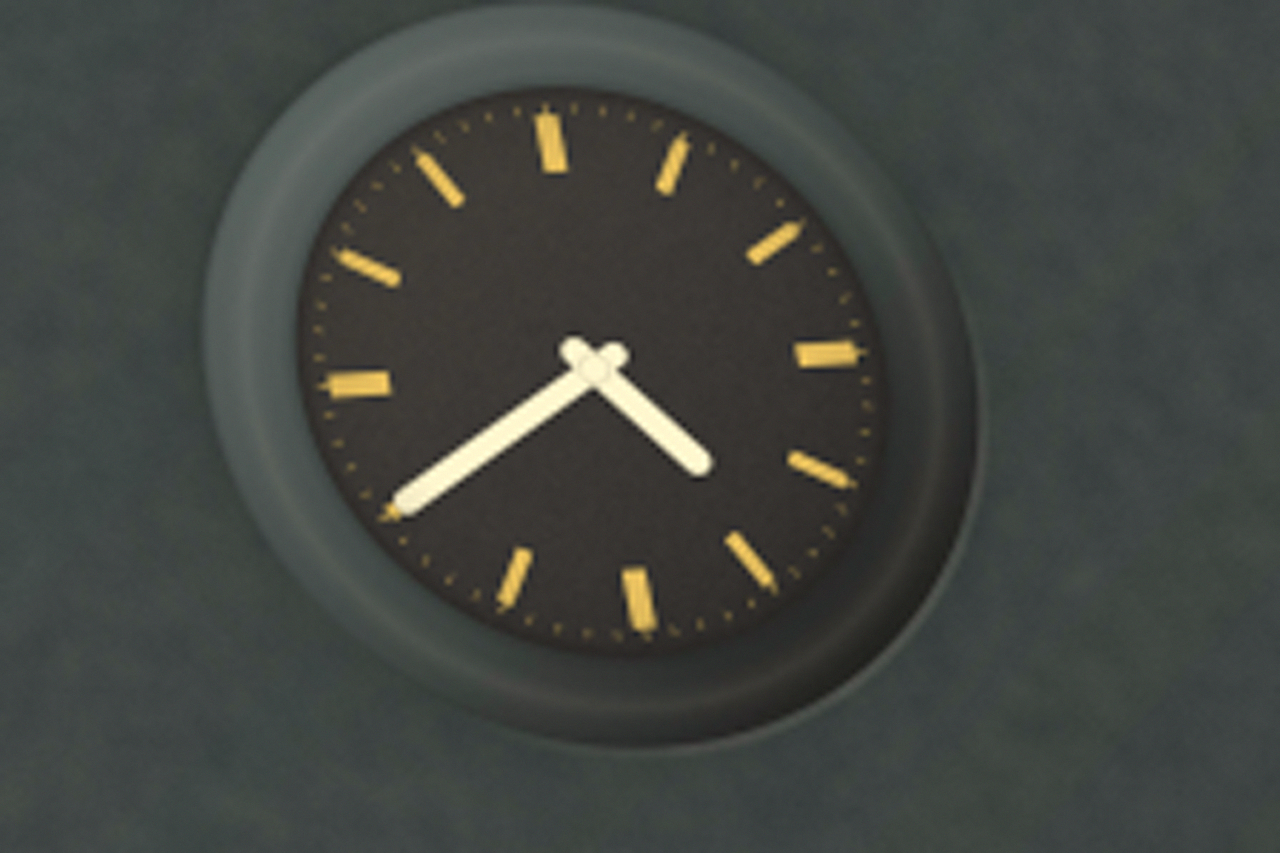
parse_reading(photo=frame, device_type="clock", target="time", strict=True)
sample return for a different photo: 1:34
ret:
4:40
